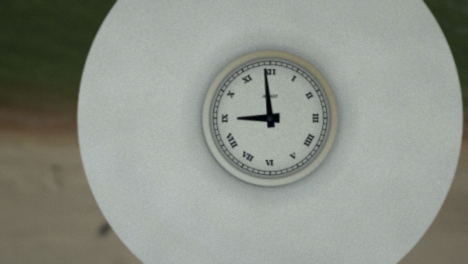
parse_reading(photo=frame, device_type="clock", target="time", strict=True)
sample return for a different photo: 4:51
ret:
8:59
